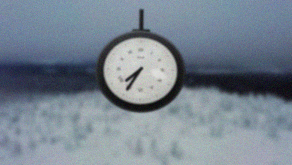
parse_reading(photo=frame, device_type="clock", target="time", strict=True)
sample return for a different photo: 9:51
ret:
7:35
